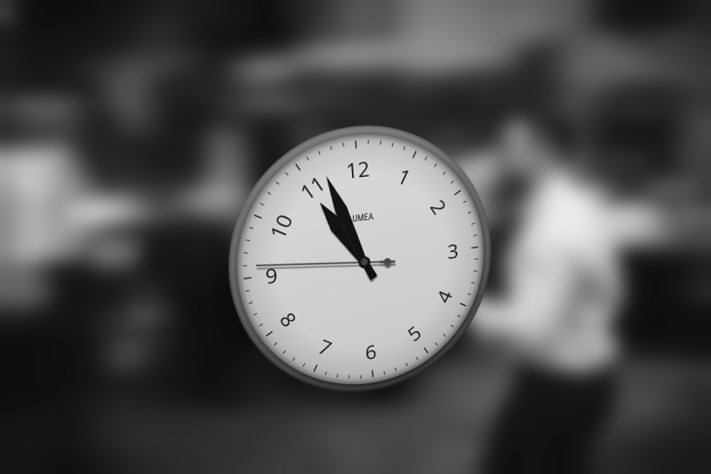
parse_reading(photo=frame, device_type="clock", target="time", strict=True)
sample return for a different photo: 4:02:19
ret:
10:56:46
